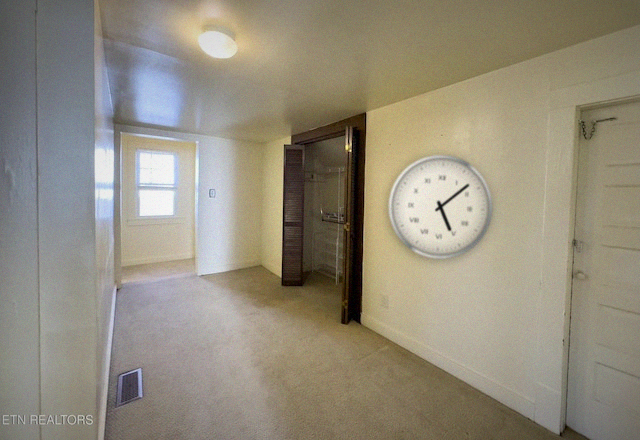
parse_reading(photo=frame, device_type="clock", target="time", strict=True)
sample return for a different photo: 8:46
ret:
5:08
